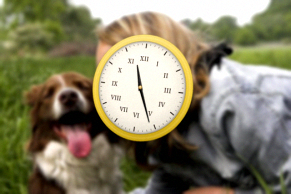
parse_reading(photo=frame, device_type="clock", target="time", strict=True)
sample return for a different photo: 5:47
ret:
11:26
